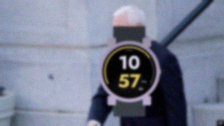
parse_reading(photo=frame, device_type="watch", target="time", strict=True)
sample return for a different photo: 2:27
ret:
10:57
